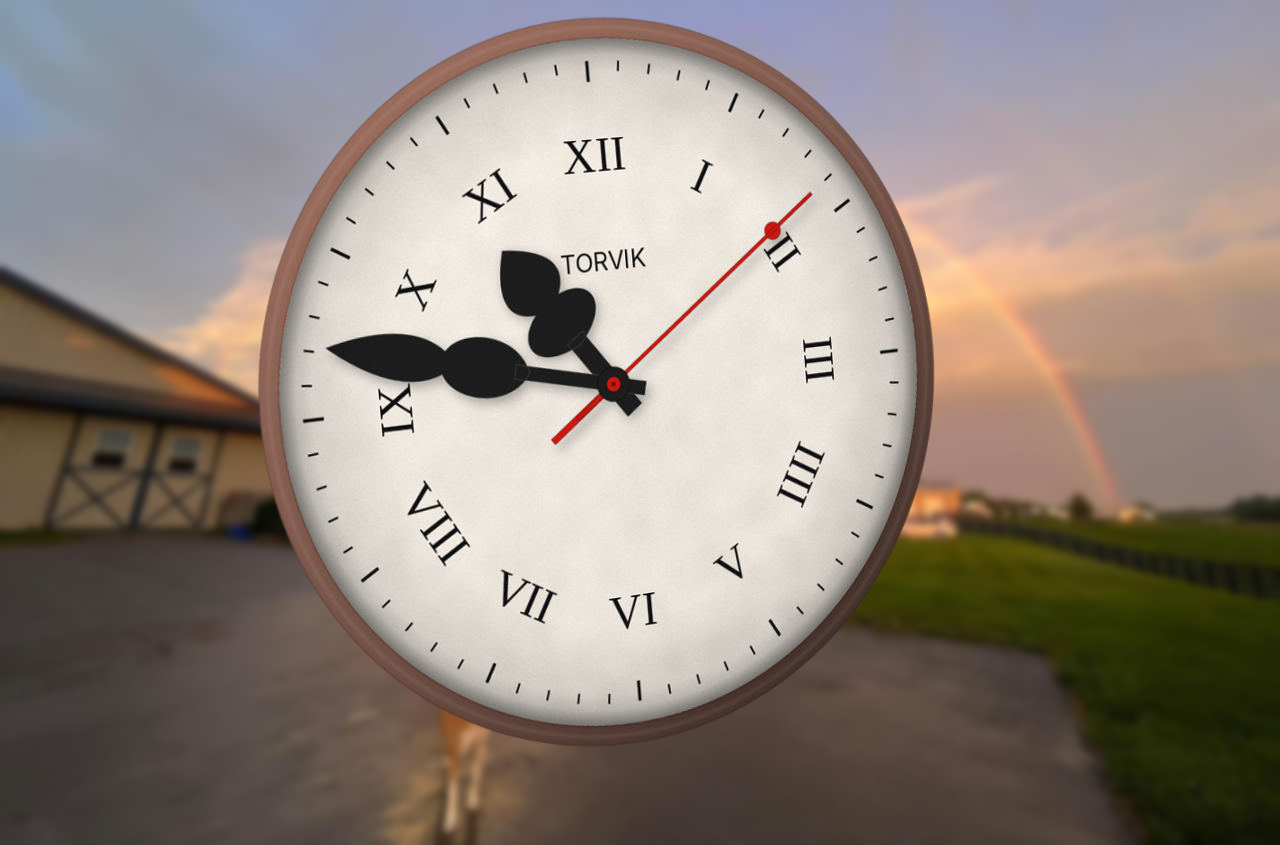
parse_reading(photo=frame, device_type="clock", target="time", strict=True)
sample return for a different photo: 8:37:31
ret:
10:47:09
